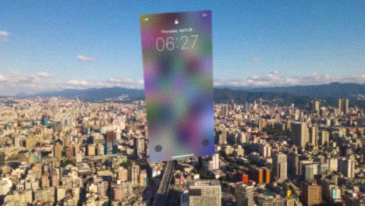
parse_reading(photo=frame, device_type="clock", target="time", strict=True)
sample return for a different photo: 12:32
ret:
6:27
